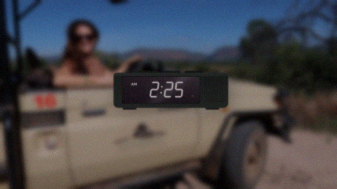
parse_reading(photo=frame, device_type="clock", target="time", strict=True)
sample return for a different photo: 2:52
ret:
2:25
